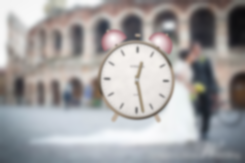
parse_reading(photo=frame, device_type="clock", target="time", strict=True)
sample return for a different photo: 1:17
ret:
12:28
